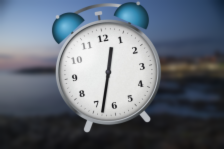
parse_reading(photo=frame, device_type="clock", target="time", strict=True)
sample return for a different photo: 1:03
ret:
12:33
